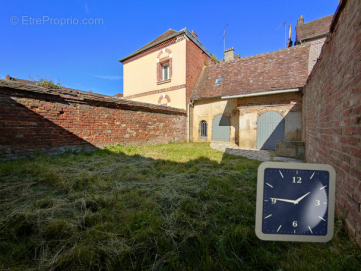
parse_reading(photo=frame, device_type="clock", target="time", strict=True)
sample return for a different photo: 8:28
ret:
1:46
